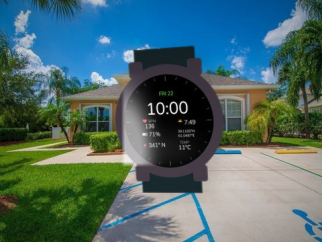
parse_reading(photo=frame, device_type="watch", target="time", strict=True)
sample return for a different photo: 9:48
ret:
10:00
